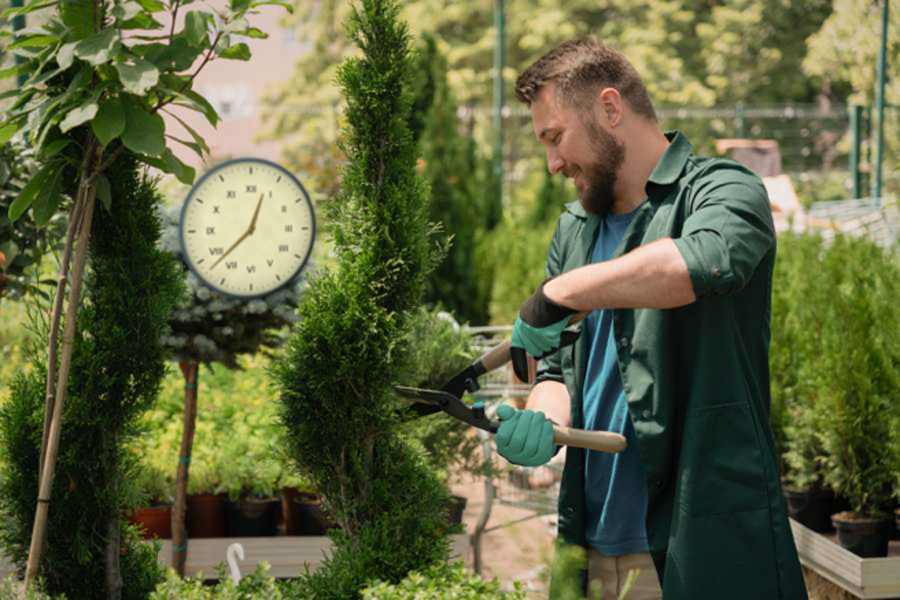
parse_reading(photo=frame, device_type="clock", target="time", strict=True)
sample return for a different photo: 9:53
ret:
12:38
